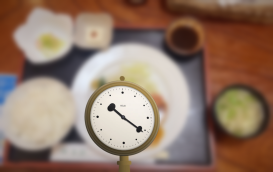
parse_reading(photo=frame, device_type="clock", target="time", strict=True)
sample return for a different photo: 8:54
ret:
10:21
